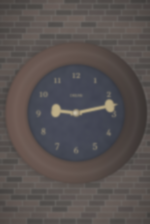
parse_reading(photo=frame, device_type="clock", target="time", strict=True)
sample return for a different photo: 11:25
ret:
9:13
